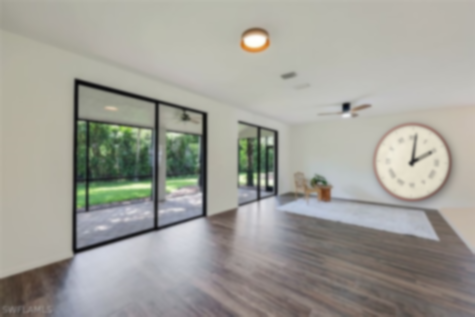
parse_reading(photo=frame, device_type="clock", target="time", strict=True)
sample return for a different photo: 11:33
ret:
2:01
